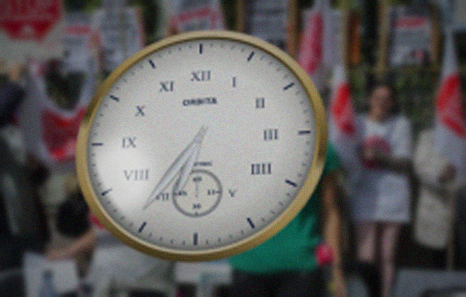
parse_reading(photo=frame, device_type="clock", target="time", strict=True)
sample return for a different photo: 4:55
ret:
6:36
